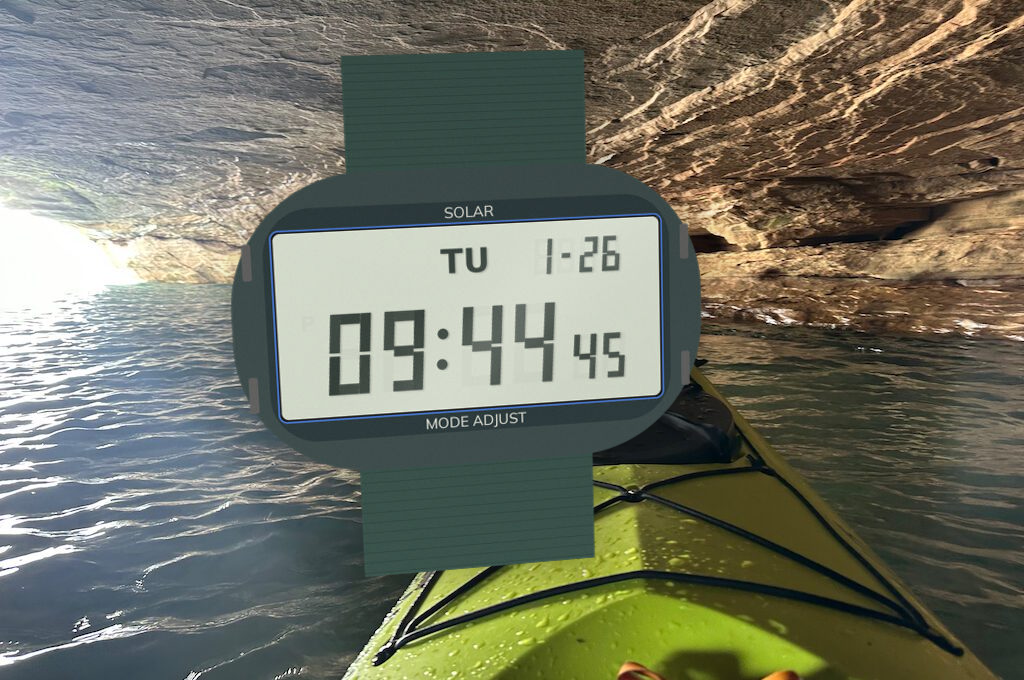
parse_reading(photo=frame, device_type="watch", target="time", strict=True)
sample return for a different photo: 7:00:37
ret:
9:44:45
